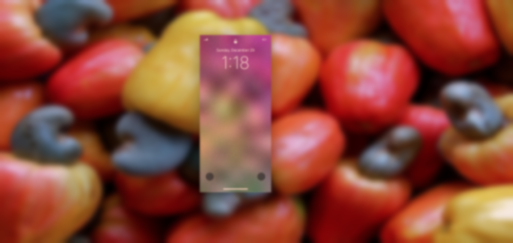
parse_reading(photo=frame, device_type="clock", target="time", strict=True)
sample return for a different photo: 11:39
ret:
1:18
